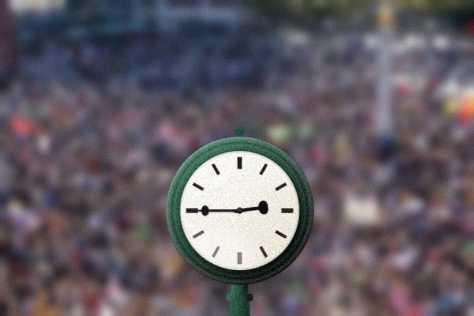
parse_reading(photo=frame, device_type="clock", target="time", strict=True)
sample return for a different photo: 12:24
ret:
2:45
